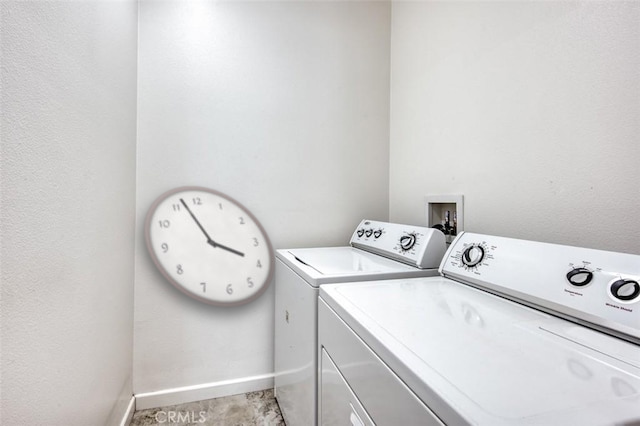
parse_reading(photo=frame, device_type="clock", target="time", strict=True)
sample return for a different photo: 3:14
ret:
3:57
